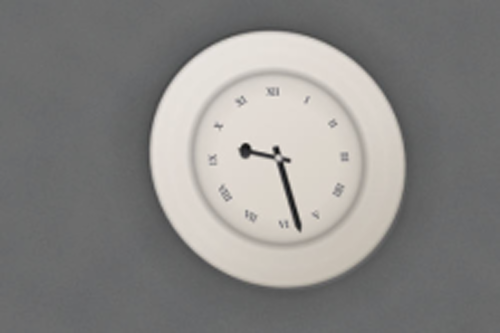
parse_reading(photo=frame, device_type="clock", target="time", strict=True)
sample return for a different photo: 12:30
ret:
9:28
